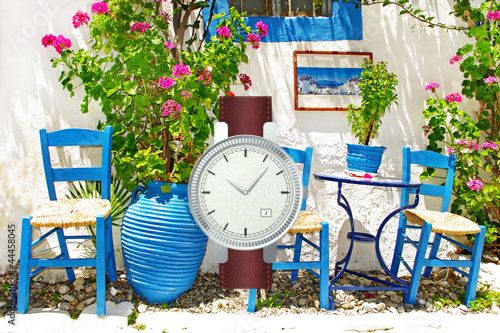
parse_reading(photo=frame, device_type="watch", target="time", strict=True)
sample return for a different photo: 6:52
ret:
10:07
